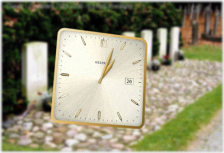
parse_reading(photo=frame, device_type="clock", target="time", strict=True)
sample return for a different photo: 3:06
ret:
1:03
